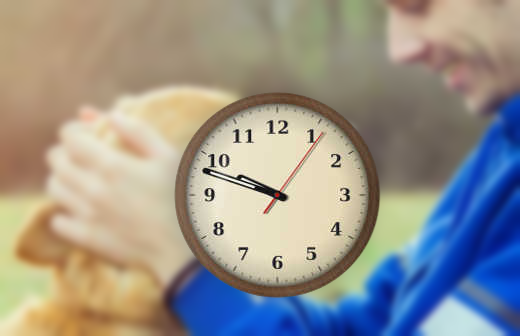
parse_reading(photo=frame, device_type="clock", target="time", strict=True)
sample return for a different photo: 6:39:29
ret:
9:48:06
